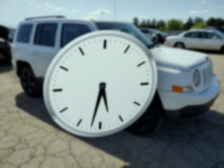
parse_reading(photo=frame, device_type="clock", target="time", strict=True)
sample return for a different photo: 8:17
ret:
5:32
